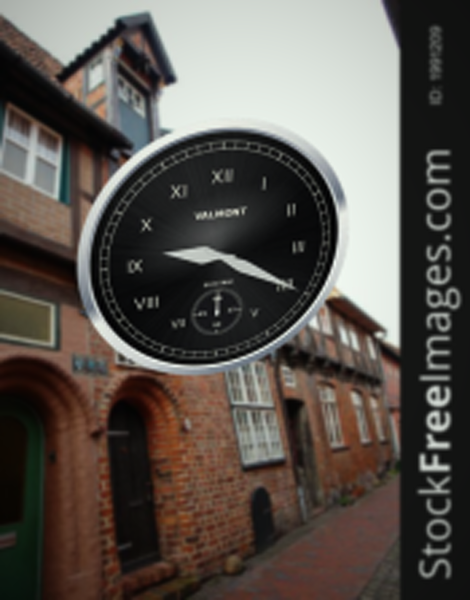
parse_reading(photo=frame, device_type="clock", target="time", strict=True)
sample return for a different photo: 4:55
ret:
9:20
